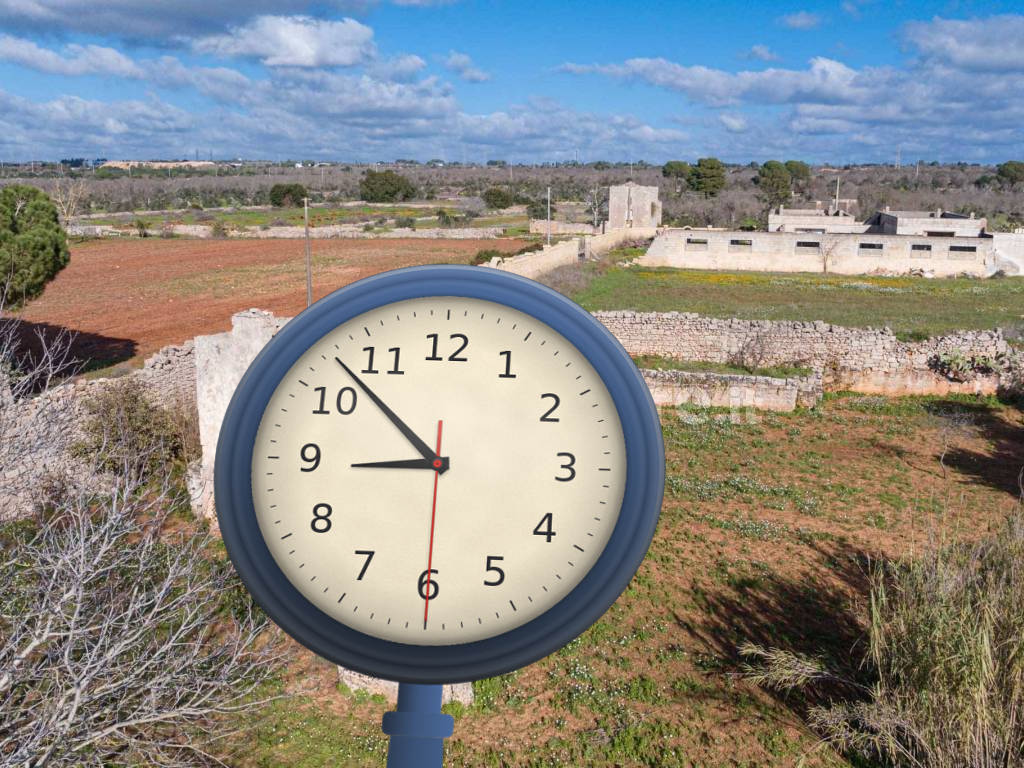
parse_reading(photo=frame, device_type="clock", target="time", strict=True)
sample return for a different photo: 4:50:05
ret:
8:52:30
